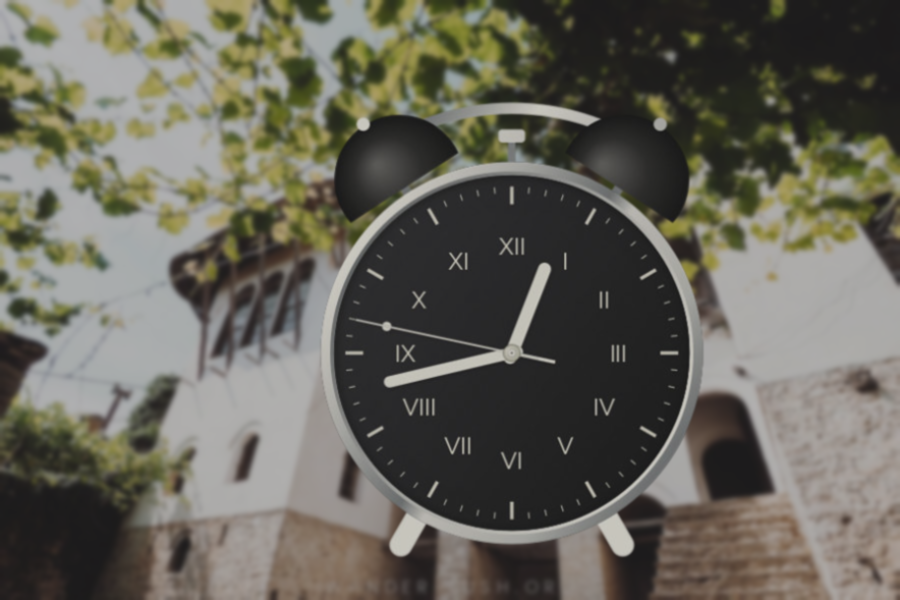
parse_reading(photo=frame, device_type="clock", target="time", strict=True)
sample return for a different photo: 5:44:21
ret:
12:42:47
